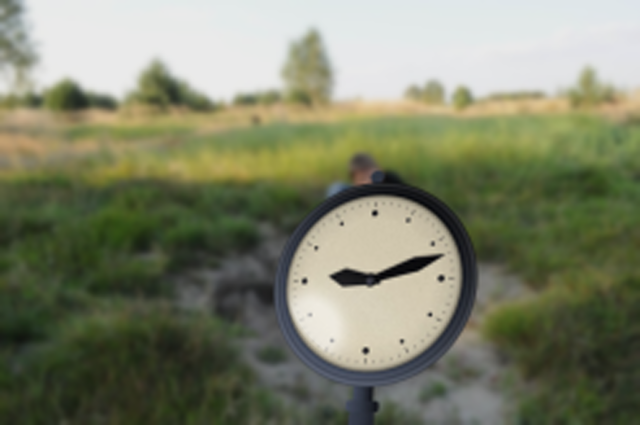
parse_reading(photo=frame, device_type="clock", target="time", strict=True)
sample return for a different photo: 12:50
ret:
9:12
